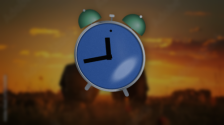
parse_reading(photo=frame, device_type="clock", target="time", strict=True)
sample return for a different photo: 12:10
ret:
11:42
